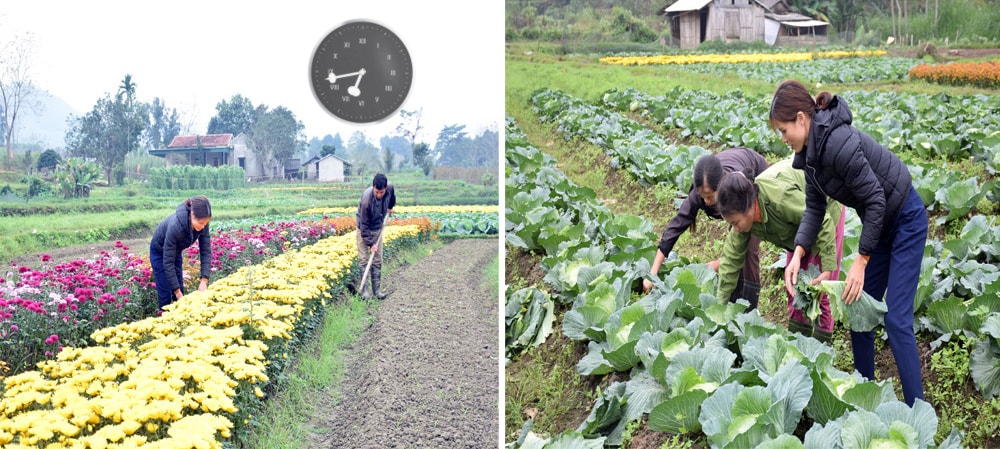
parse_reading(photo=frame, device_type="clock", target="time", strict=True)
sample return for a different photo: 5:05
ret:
6:43
